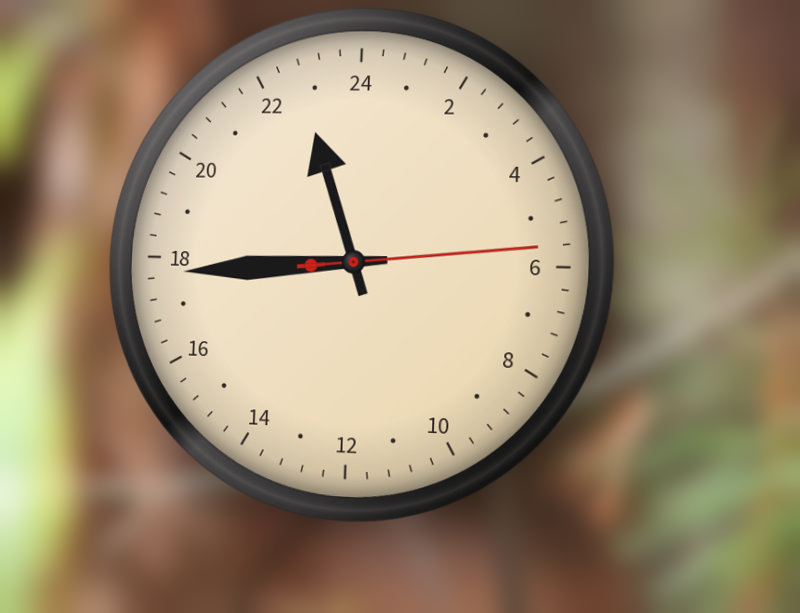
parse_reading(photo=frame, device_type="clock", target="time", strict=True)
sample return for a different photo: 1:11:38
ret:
22:44:14
